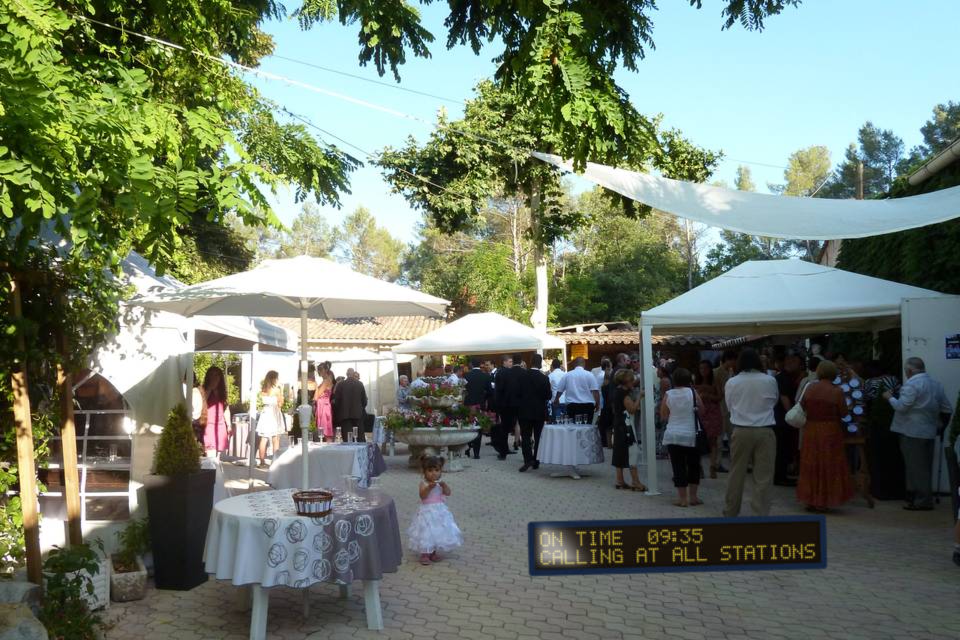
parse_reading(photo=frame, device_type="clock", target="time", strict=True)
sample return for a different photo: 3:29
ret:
9:35
